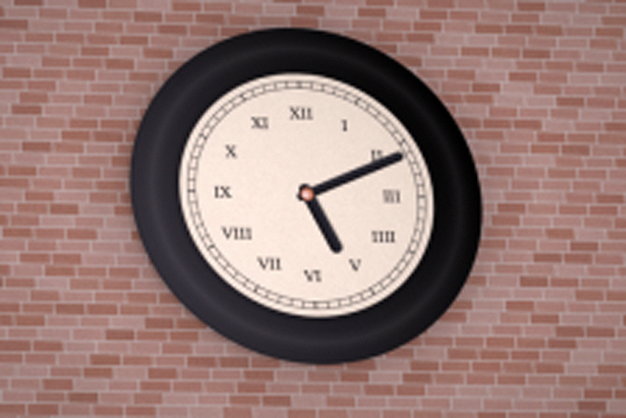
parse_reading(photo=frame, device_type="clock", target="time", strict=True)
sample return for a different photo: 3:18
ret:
5:11
